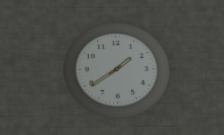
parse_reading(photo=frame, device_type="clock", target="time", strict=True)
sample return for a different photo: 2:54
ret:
1:39
